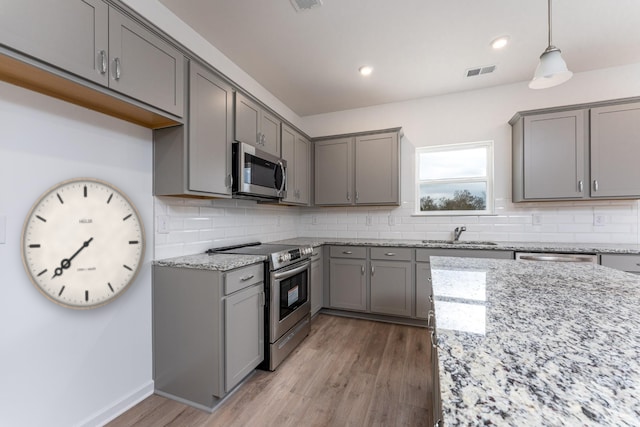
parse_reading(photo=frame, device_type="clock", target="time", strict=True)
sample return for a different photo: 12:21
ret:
7:38
